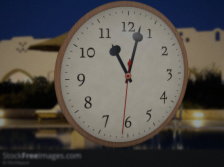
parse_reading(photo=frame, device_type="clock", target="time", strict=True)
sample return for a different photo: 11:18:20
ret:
11:02:31
